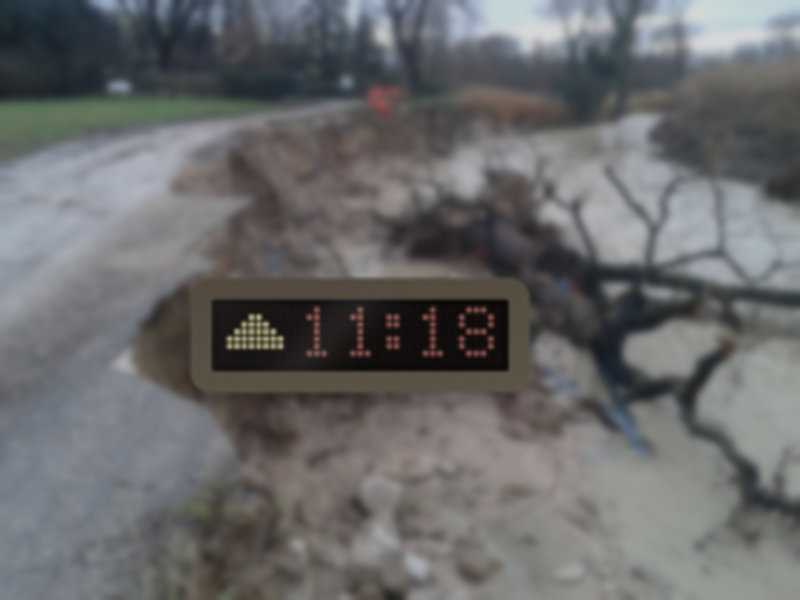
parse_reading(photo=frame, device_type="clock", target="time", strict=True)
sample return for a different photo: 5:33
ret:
11:18
